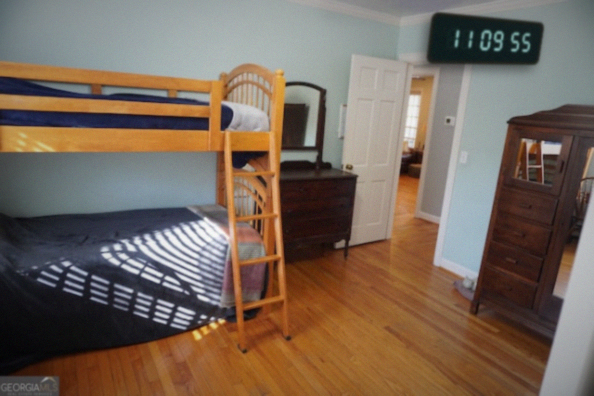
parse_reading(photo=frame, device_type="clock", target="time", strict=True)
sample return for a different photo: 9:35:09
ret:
11:09:55
